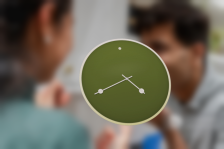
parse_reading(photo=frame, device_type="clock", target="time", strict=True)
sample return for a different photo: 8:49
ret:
4:42
